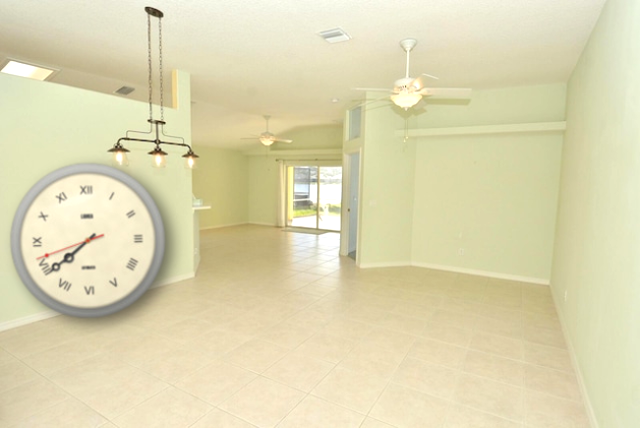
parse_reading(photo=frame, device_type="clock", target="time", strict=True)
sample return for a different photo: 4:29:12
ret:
7:38:42
